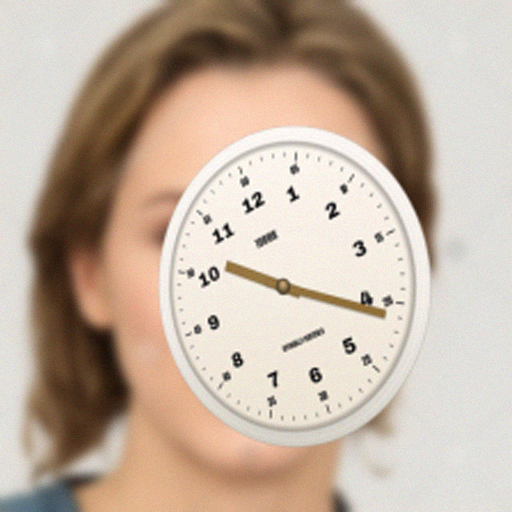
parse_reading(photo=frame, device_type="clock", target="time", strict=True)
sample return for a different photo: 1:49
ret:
10:21
